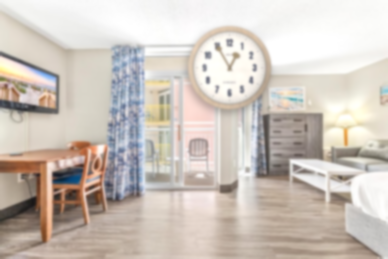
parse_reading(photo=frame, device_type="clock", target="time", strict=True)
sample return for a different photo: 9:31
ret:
12:55
